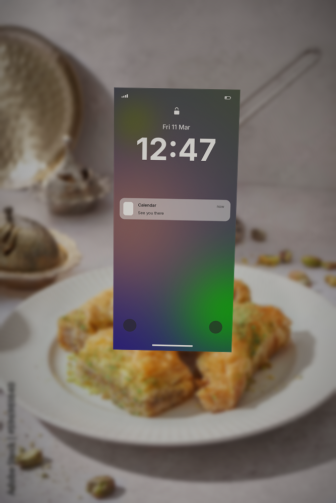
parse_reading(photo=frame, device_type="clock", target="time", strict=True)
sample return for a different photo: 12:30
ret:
12:47
